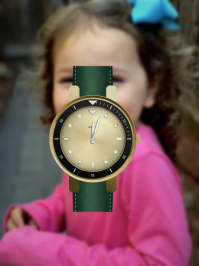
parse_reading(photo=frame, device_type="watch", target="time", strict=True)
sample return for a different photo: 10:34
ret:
12:03
